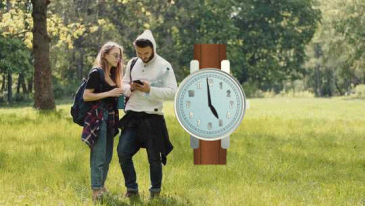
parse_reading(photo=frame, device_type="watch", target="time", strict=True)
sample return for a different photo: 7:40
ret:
4:59
